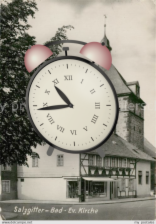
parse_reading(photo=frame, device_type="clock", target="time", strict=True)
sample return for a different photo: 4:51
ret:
10:44
